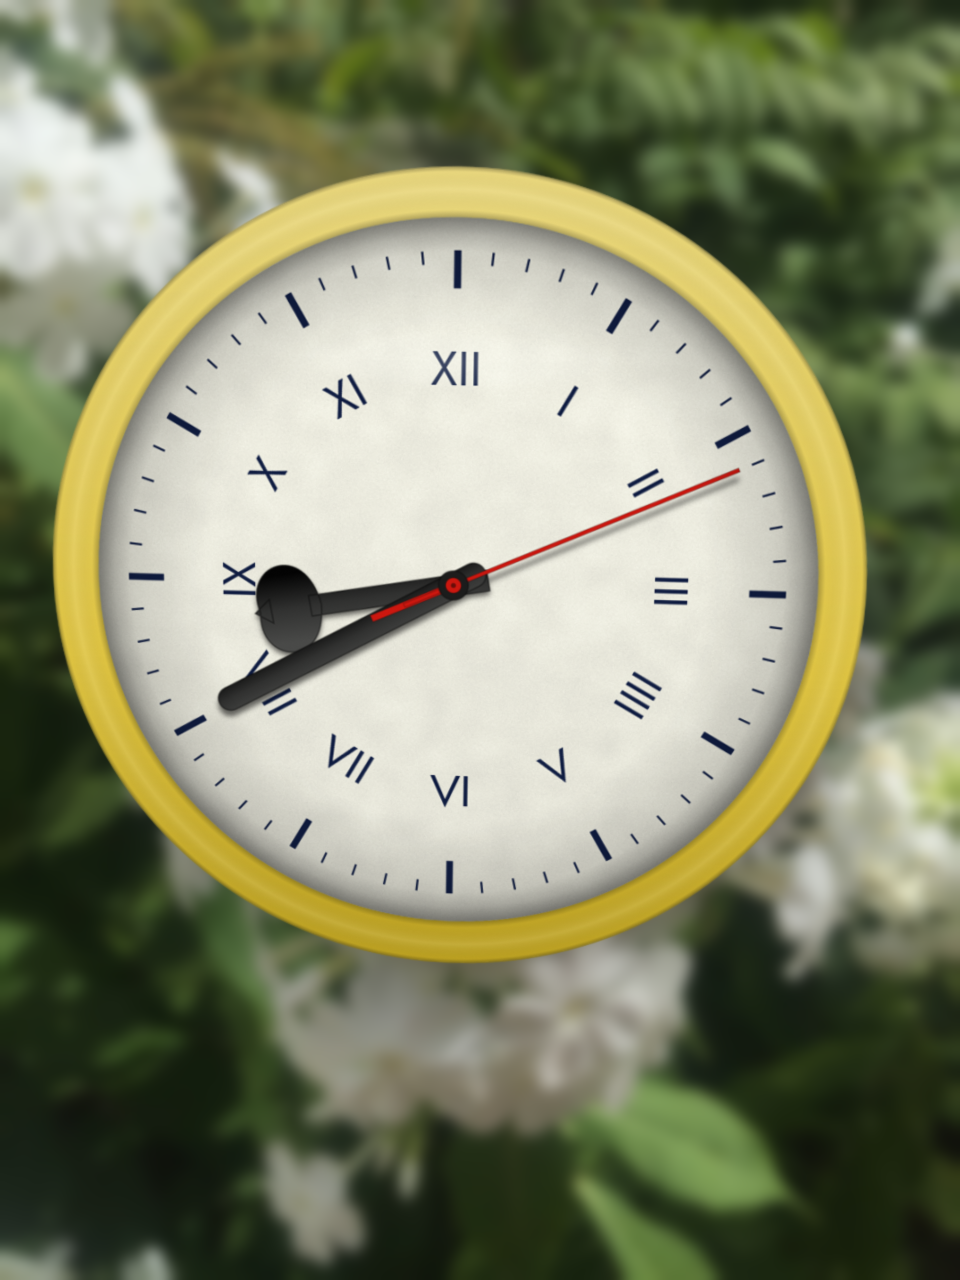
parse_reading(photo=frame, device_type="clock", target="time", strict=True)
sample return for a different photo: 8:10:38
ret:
8:40:11
